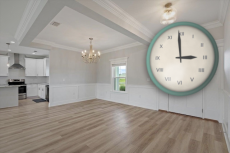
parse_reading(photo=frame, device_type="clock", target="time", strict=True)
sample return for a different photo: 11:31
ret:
2:59
